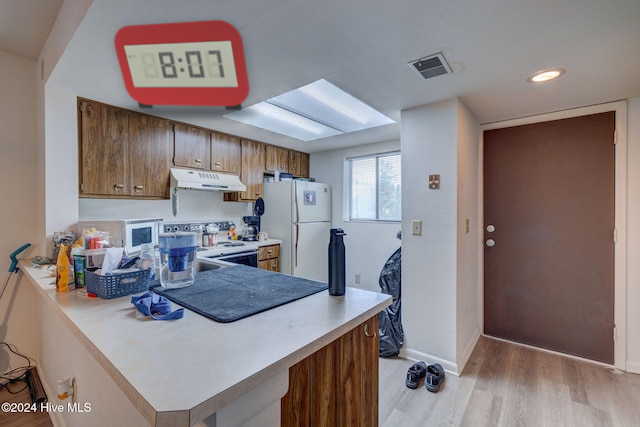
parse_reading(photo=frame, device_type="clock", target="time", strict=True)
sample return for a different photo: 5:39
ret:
8:07
